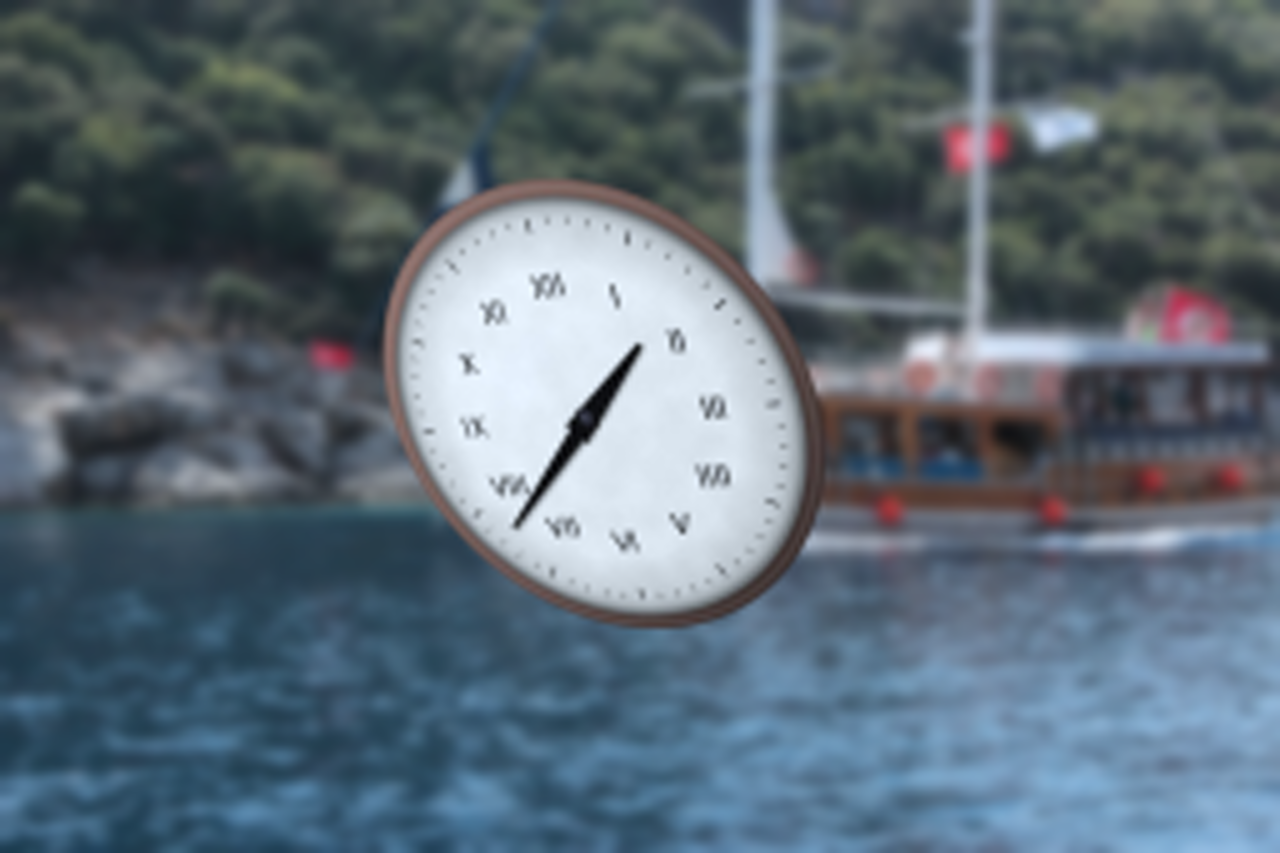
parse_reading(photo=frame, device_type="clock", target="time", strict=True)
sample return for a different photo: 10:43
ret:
1:38
